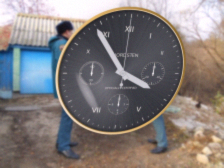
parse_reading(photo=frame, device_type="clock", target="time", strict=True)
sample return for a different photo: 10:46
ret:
3:54
